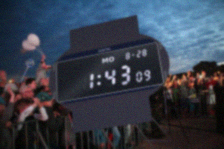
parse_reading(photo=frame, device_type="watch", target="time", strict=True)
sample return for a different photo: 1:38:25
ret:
1:43:09
